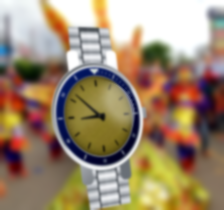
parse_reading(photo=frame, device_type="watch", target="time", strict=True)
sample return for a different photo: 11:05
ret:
8:52
